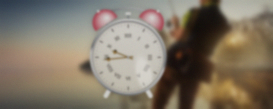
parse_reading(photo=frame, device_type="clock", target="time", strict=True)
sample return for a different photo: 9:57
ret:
9:44
